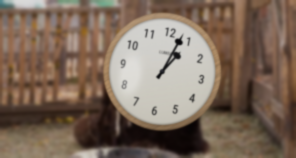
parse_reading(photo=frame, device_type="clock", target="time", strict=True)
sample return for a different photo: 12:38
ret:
1:03
